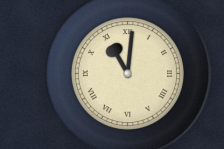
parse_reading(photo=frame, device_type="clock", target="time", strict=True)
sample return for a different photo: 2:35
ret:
11:01
